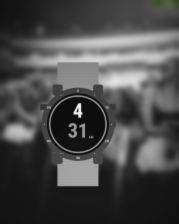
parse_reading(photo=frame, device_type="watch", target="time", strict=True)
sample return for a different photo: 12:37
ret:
4:31
